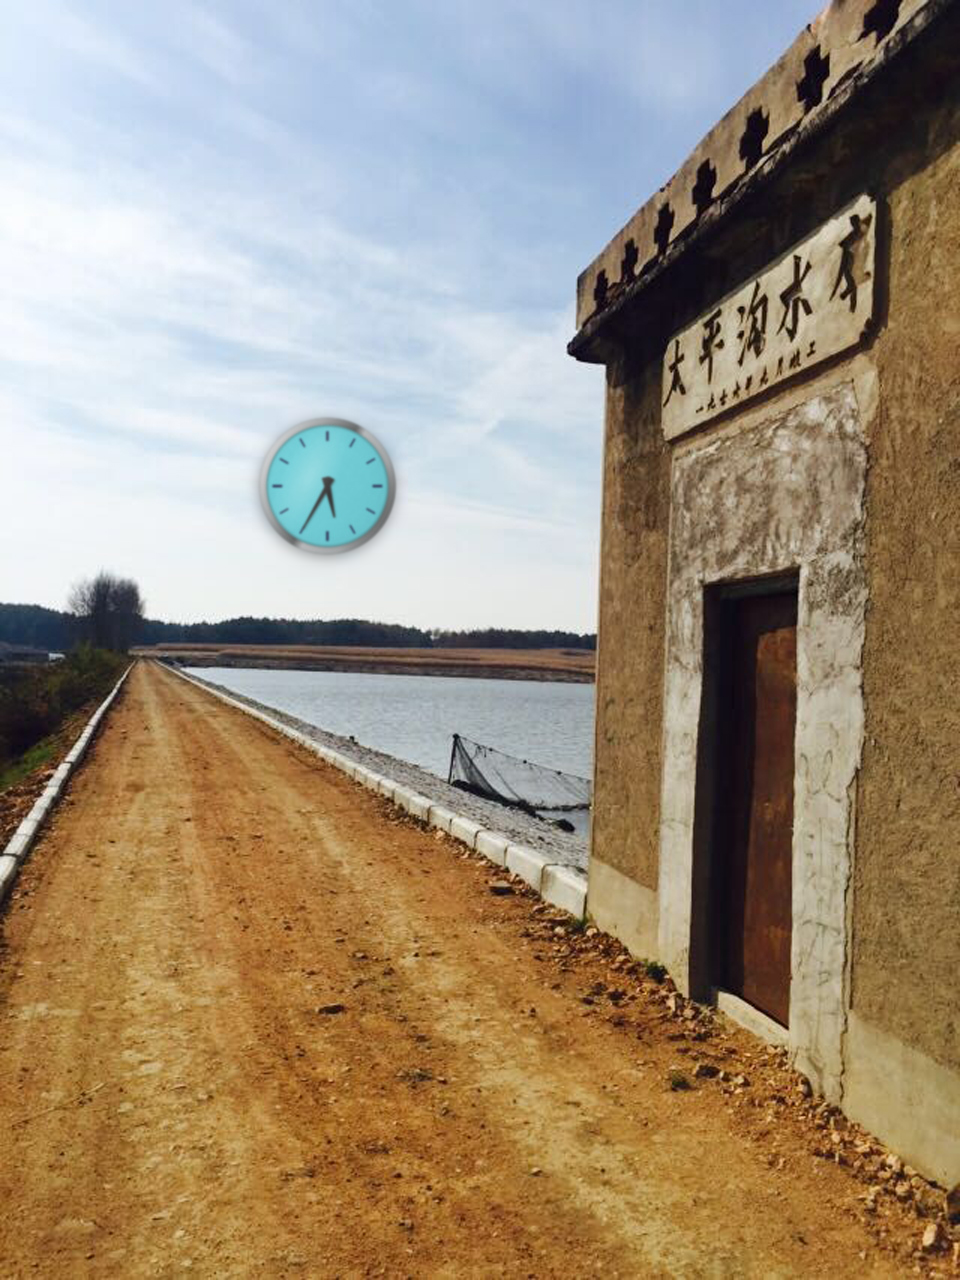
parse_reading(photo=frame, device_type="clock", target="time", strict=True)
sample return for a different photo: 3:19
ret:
5:35
